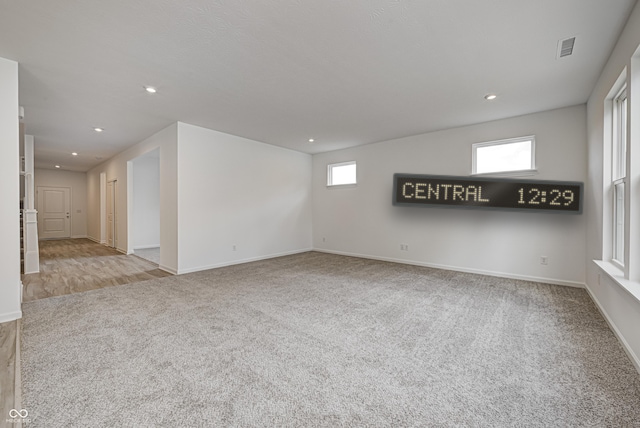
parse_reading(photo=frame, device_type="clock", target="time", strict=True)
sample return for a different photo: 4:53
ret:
12:29
